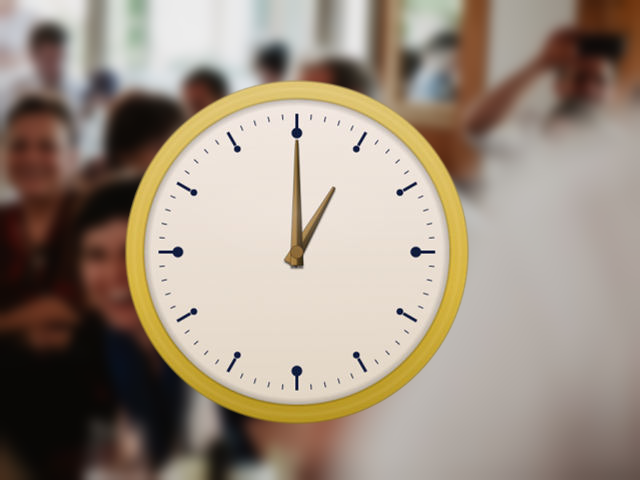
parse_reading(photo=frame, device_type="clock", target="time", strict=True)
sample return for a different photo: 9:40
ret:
1:00
